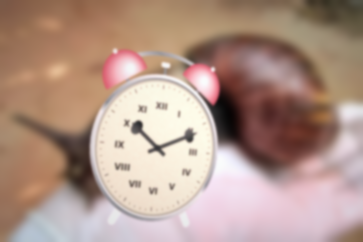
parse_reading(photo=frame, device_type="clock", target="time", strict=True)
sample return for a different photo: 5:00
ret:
10:11
